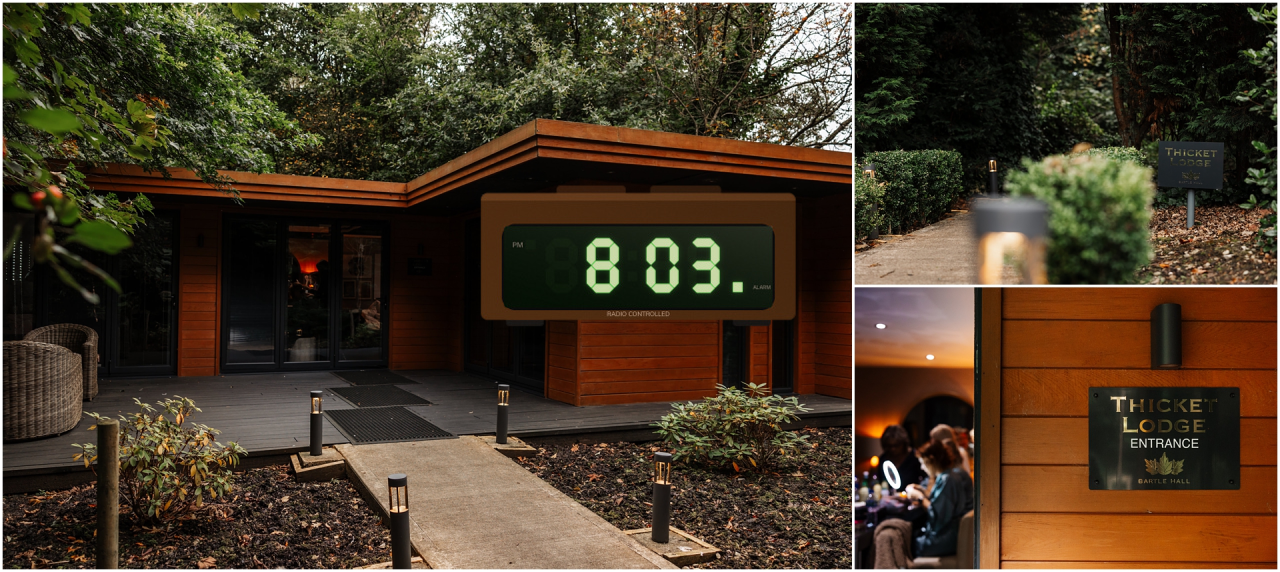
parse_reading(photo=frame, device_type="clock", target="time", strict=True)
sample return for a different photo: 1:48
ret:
8:03
